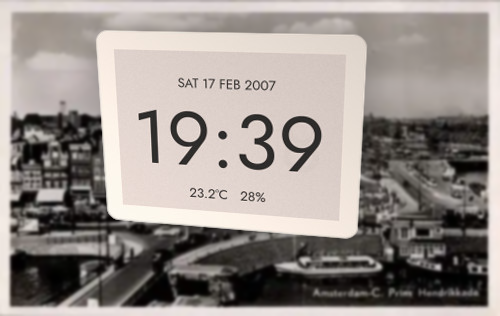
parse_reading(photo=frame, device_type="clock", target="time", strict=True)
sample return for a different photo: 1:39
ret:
19:39
